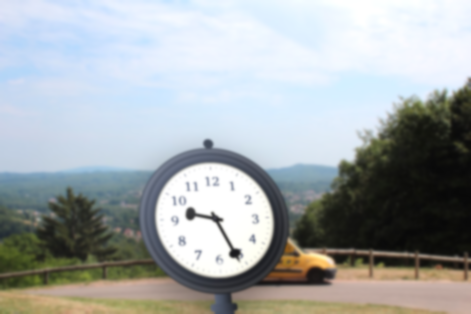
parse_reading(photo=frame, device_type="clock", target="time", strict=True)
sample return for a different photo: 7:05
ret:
9:26
